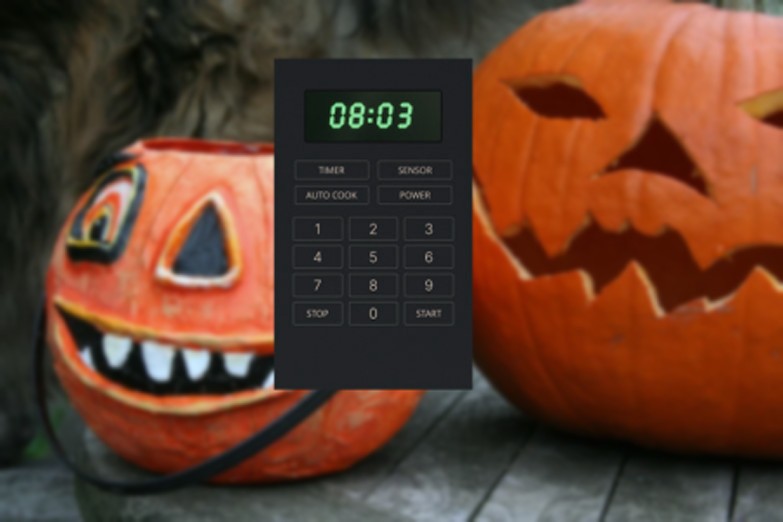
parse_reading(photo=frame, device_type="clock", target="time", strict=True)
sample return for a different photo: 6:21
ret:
8:03
